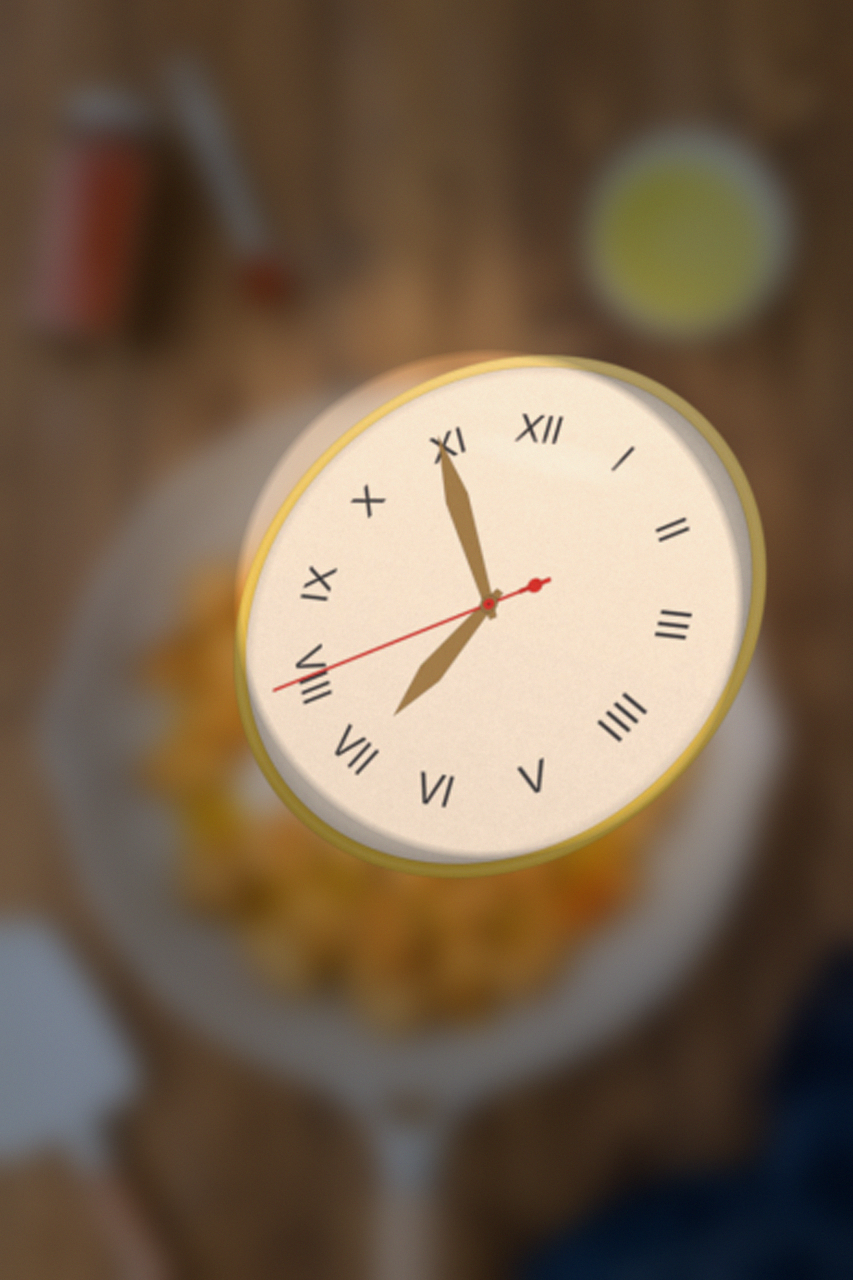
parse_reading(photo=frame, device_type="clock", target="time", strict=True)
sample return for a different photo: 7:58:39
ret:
6:54:40
